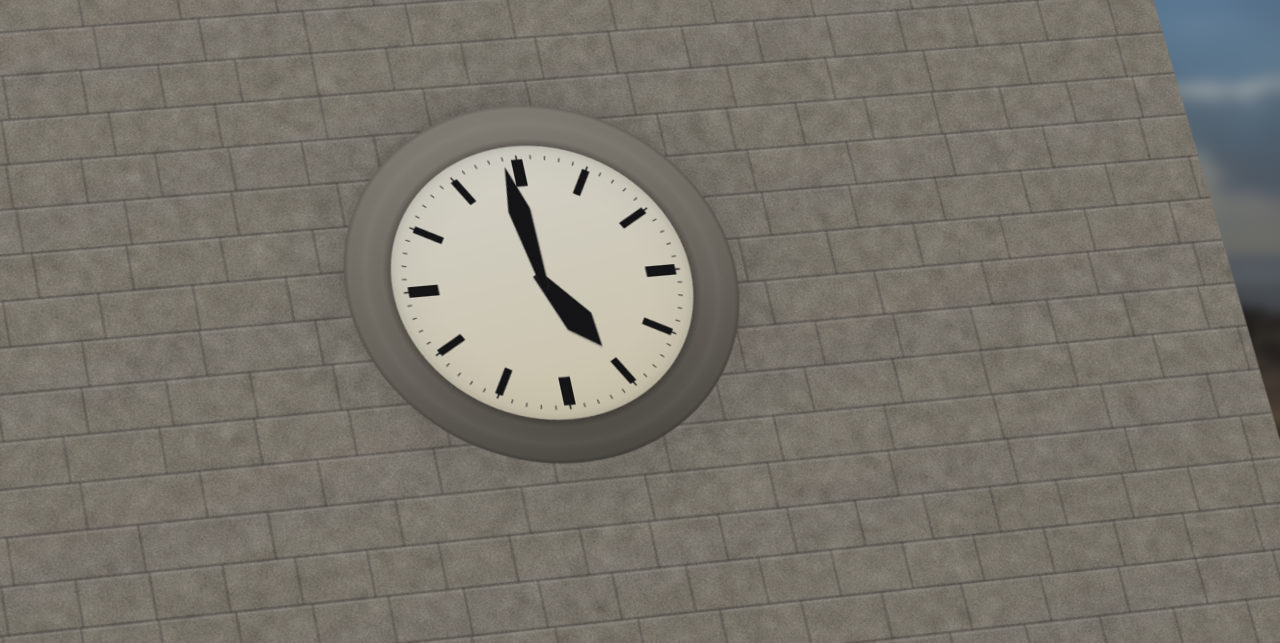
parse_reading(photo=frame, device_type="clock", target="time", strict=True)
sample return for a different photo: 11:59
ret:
4:59
